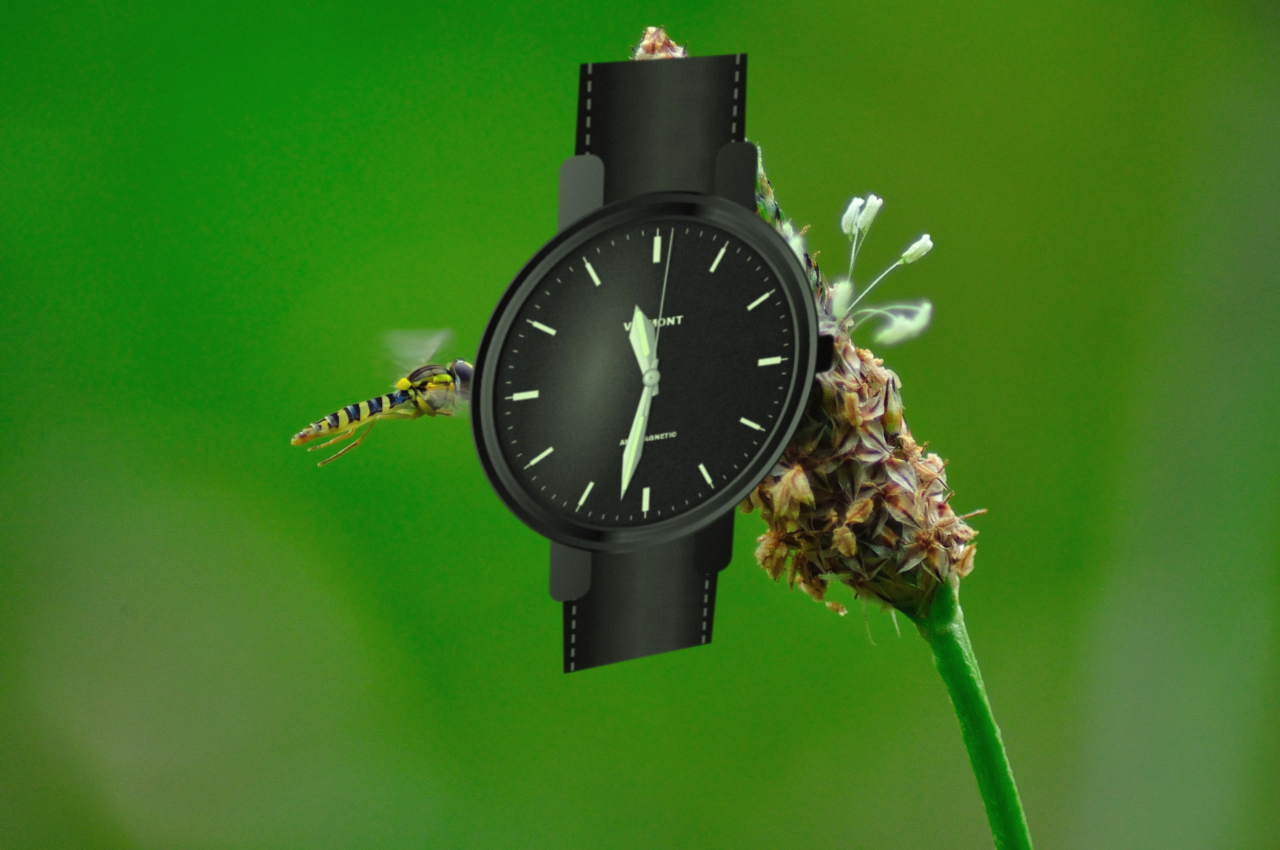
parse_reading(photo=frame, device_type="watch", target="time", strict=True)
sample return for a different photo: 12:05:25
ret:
11:32:01
